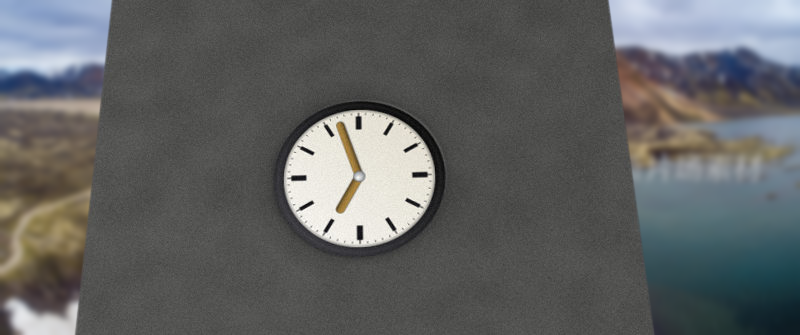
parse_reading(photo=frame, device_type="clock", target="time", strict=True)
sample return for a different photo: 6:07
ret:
6:57
